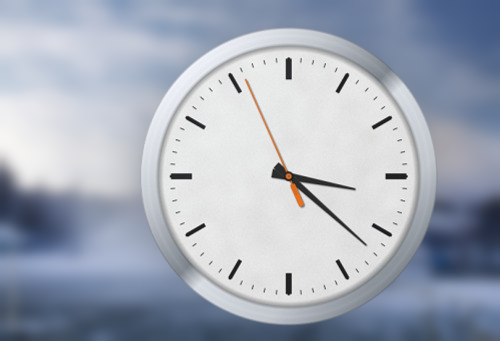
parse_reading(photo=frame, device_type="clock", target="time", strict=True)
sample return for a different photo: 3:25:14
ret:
3:21:56
